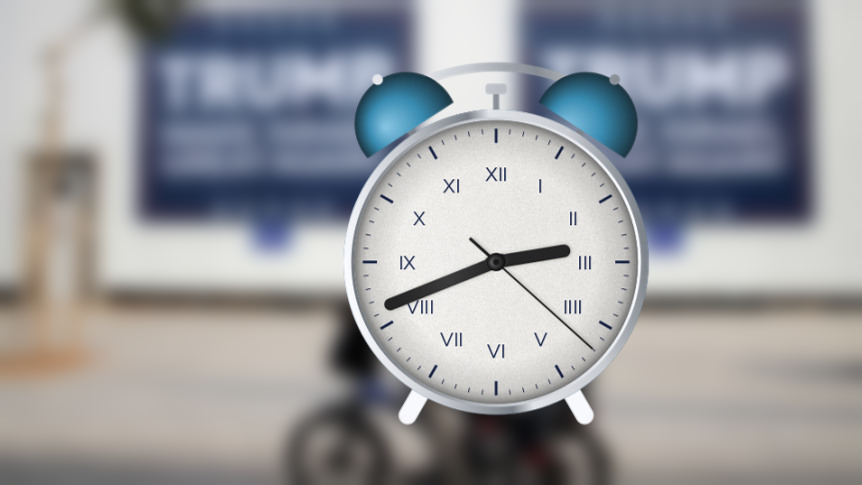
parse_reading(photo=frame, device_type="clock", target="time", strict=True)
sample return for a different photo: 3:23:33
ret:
2:41:22
